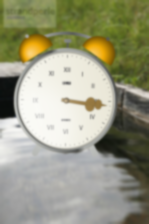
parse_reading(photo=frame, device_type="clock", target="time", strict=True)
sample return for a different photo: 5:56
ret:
3:16
